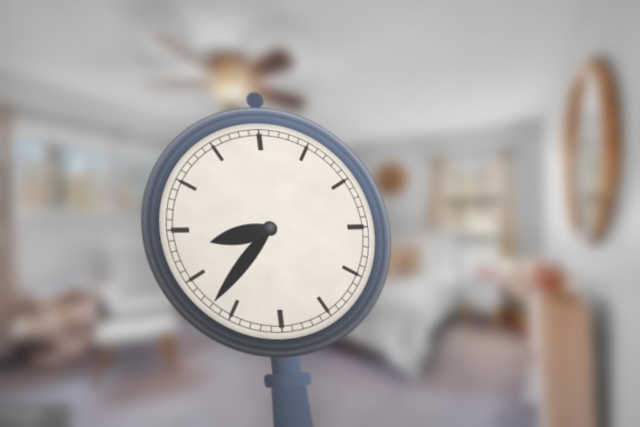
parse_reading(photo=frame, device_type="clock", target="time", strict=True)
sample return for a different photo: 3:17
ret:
8:37
